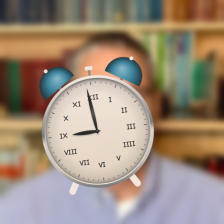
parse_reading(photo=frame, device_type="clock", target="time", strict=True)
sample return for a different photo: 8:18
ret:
8:59
